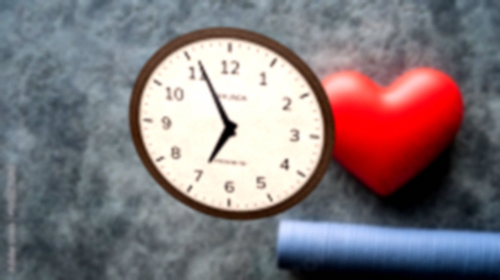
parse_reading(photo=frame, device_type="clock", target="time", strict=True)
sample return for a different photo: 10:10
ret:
6:56
